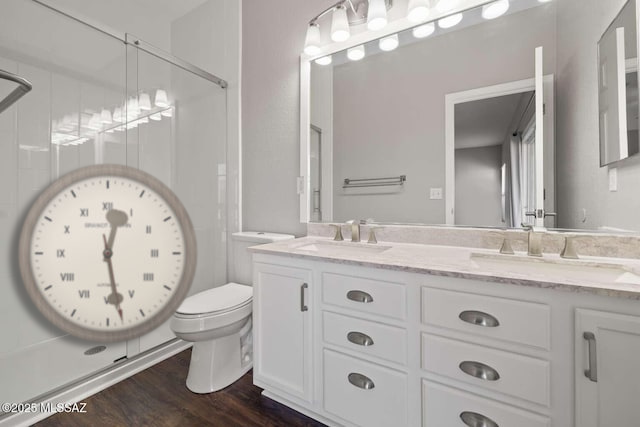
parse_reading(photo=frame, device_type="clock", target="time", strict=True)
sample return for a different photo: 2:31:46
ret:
12:28:28
